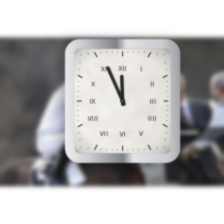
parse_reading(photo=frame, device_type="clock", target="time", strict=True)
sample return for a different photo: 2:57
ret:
11:56
